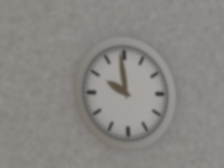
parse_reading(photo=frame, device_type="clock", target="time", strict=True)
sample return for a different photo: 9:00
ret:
9:59
